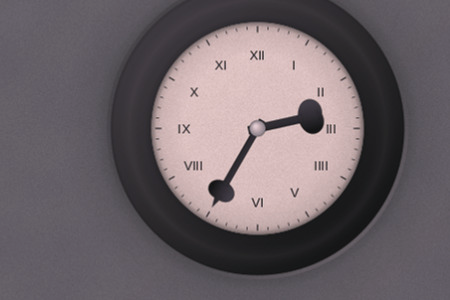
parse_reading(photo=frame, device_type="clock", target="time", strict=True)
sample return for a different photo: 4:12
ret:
2:35
